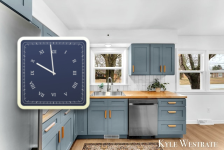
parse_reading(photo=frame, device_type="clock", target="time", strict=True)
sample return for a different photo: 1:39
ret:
9:59
